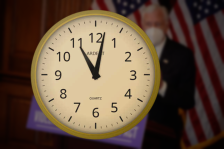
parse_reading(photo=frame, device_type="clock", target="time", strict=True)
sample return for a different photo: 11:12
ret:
11:02
